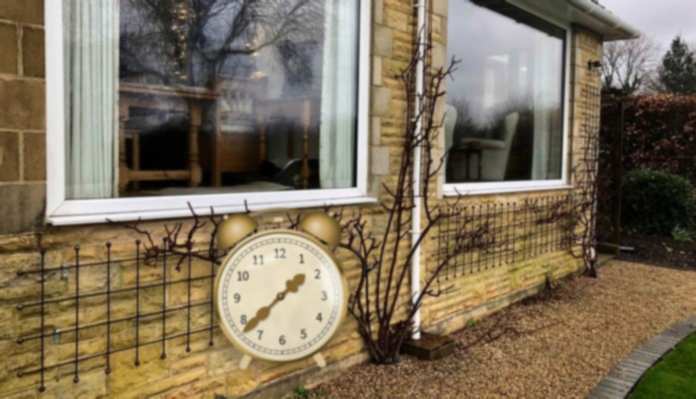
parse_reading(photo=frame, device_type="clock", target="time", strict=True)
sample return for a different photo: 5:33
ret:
1:38
